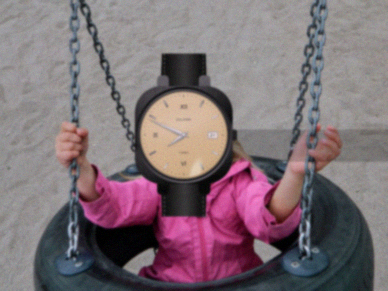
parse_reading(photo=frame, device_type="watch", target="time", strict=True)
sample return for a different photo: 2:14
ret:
7:49
